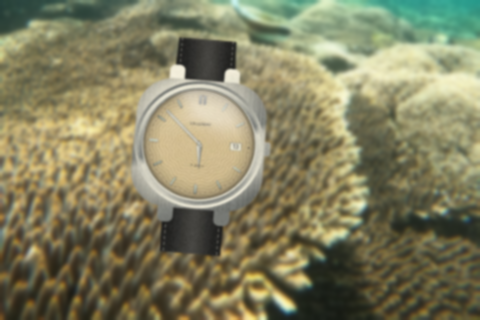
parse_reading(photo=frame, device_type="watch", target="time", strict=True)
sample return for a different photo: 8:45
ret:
5:52
